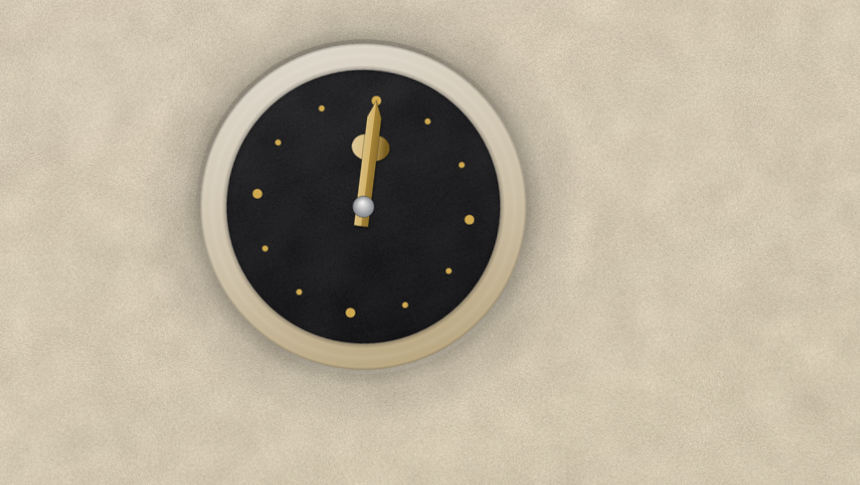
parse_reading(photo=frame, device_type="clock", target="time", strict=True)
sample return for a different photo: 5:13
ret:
12:00
